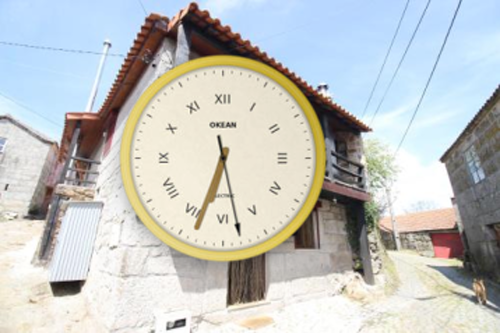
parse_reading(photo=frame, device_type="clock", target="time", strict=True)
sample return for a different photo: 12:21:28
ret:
6:33:28
